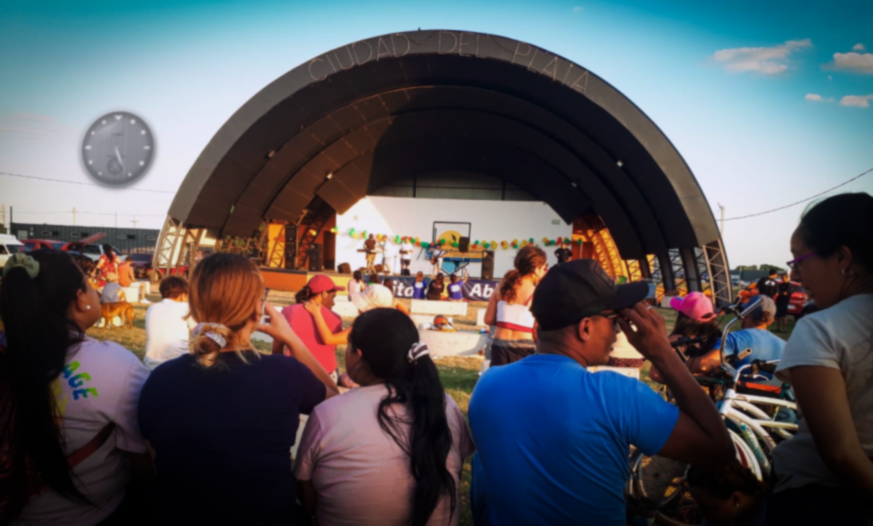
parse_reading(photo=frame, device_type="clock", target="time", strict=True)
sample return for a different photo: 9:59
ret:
5:26
